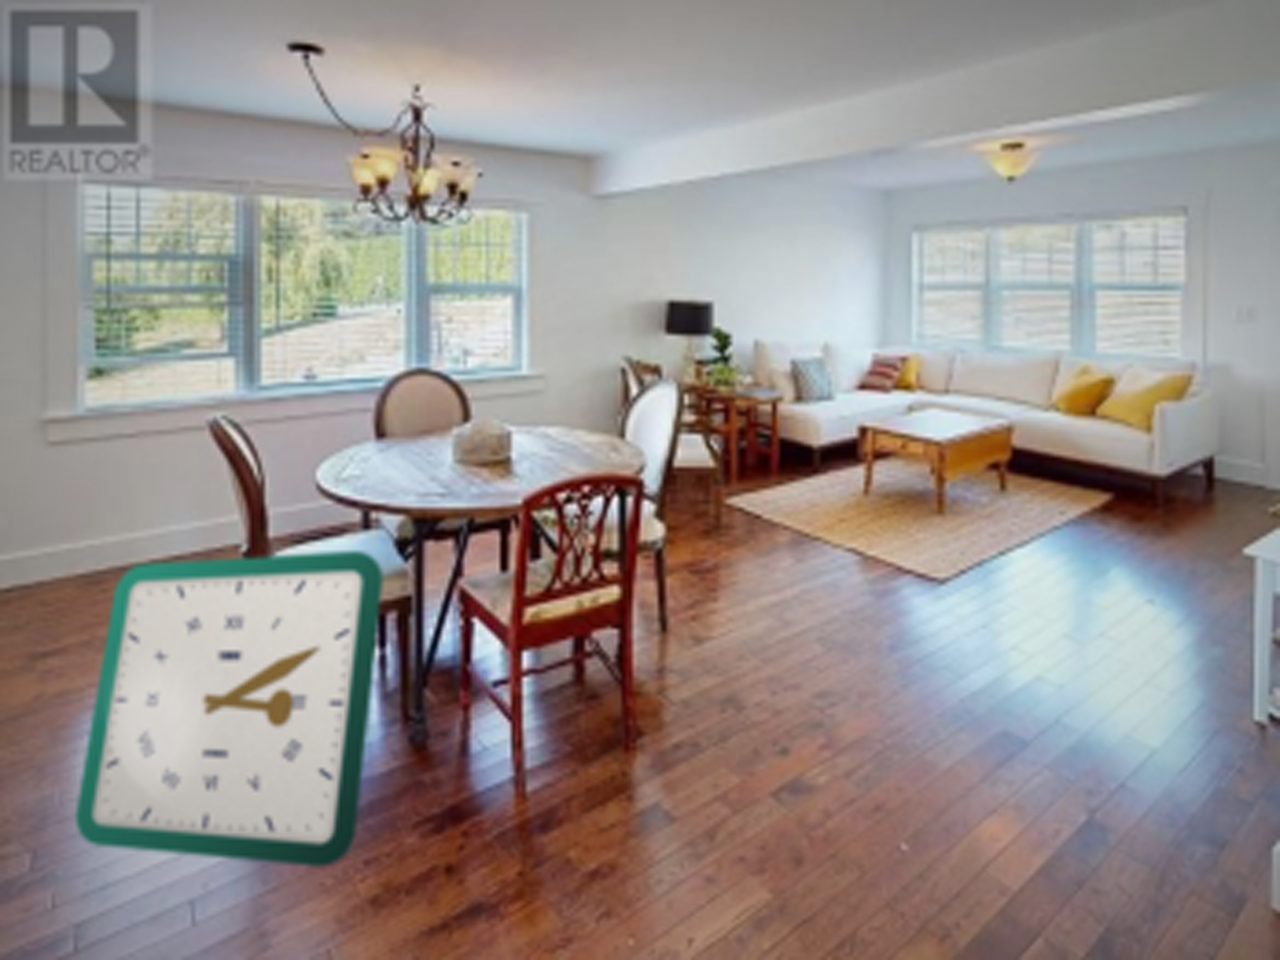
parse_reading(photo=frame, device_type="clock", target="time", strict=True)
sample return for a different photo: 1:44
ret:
3:10
